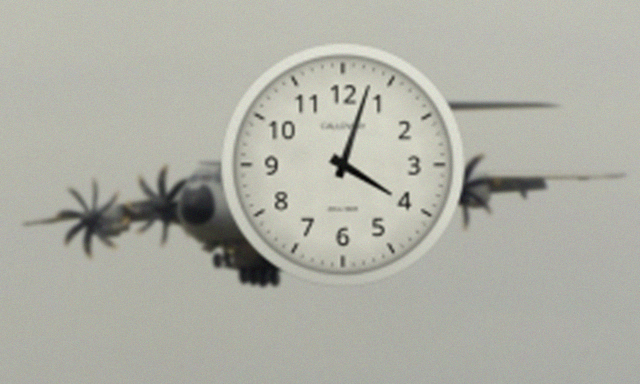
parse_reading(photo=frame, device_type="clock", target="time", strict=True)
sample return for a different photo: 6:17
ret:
4:03
